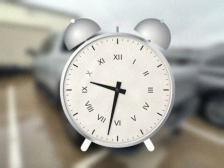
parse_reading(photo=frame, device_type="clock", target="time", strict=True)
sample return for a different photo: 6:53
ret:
9:32
